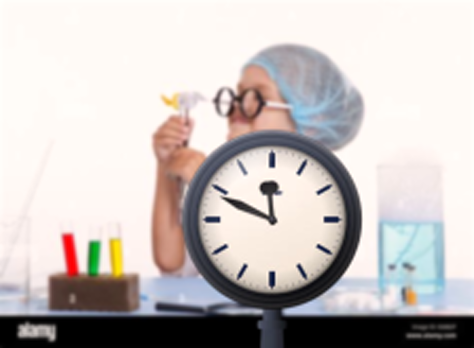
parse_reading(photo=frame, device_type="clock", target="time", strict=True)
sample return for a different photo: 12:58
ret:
11:49
